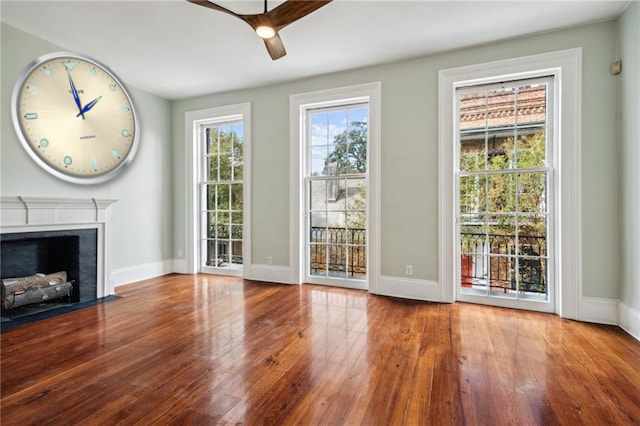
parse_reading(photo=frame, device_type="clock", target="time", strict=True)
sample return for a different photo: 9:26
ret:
1:59
